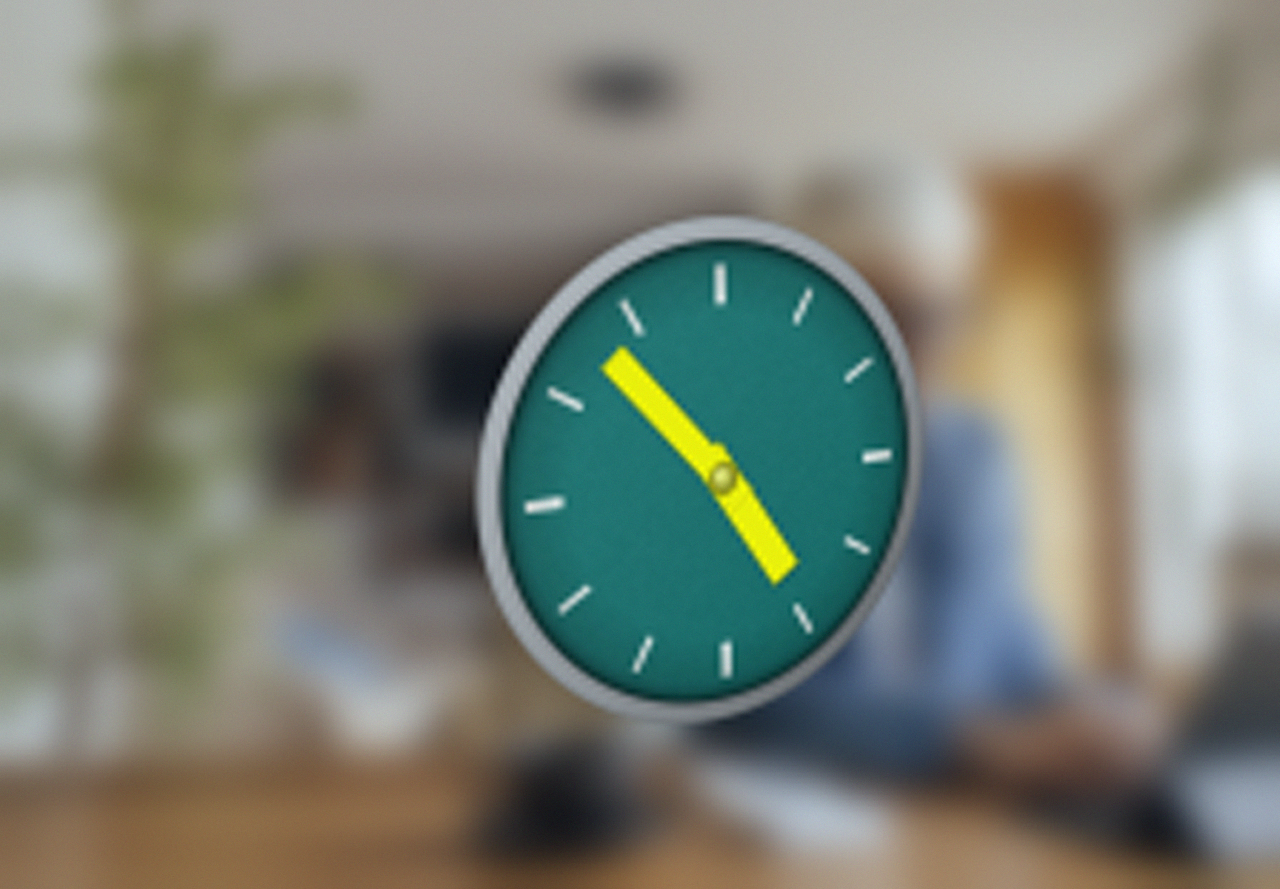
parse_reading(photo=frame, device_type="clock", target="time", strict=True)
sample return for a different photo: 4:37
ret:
4:53
